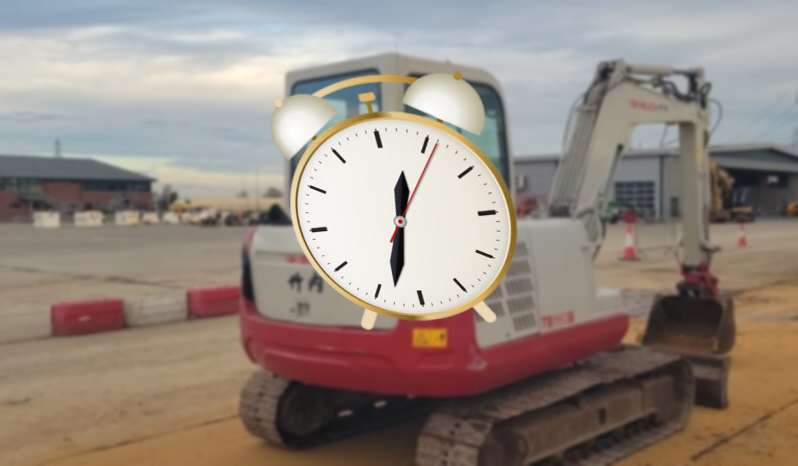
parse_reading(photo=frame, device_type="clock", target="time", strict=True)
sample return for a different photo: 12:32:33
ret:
12:33:06
